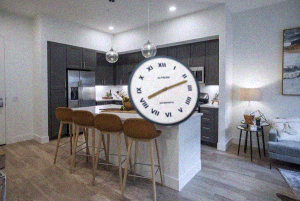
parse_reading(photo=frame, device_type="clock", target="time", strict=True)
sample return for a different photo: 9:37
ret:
8:12
